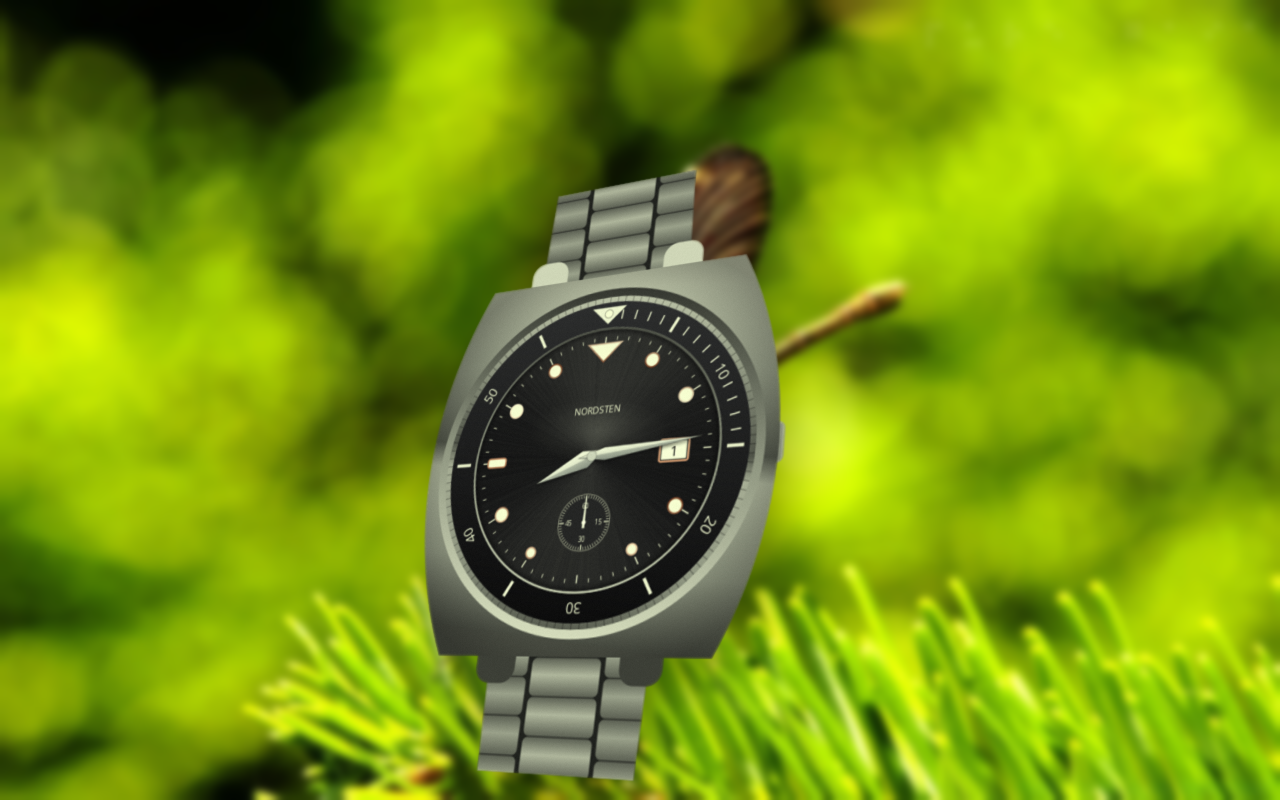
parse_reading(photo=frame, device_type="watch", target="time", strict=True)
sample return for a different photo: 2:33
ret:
8:14
